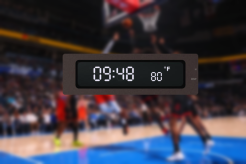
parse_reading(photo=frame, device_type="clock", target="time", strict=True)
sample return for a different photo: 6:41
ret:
9:48
